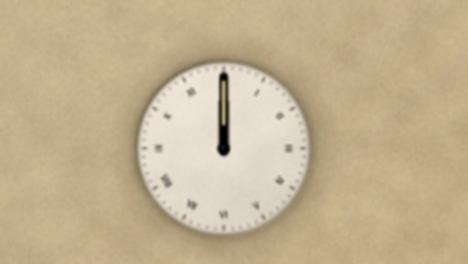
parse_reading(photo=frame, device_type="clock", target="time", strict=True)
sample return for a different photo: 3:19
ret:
12:00
